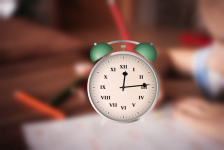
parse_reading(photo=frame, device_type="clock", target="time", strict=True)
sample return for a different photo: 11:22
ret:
12:14
